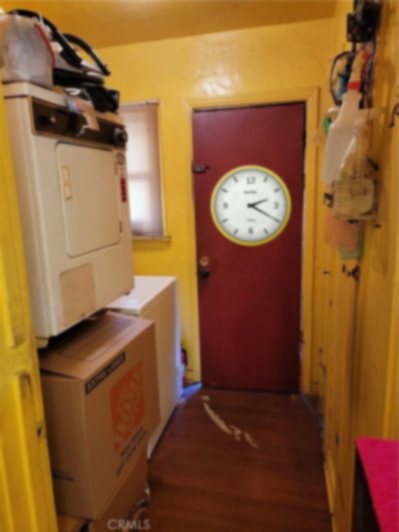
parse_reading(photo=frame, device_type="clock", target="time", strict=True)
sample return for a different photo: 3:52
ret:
2:20
